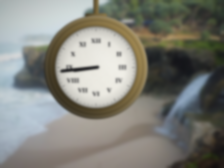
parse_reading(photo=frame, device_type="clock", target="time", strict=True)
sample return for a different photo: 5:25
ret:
8:44
